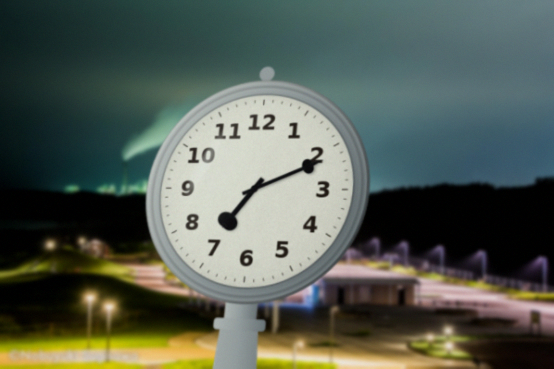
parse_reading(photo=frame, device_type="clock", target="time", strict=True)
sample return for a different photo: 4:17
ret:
7:11
